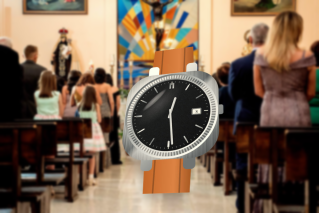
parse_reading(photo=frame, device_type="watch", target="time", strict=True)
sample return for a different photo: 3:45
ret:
12:29
